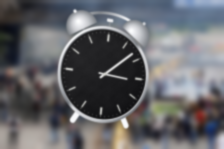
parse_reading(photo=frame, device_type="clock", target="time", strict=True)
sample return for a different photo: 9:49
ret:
3:08
